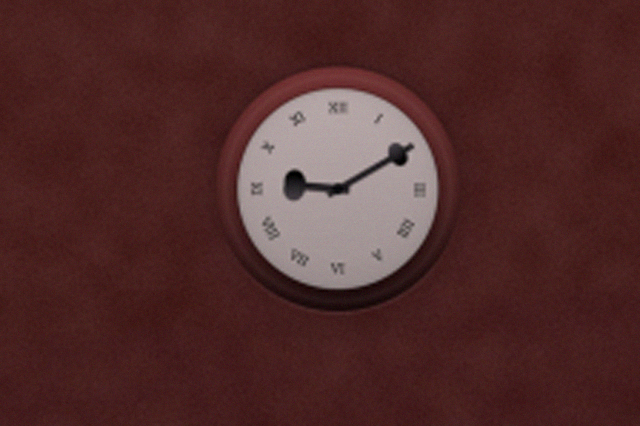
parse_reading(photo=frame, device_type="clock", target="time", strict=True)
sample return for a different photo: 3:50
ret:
9:10
